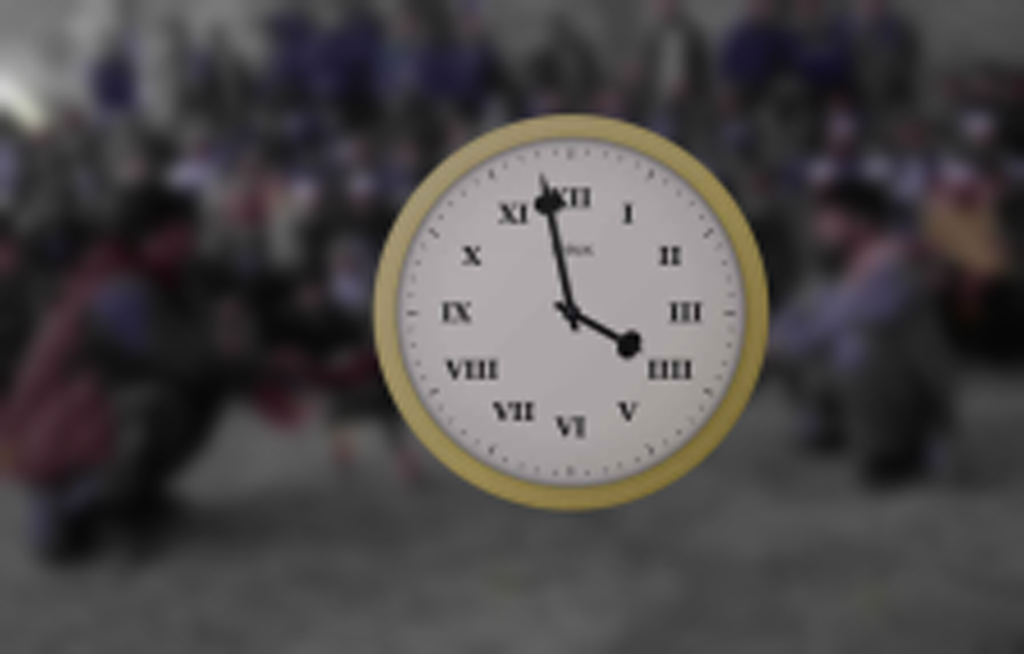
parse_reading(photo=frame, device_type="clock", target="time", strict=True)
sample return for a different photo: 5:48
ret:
3:58
